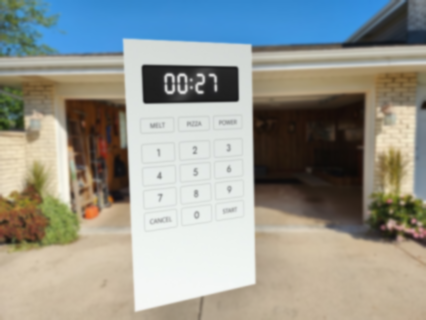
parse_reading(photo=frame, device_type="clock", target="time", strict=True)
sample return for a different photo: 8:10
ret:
0:27
